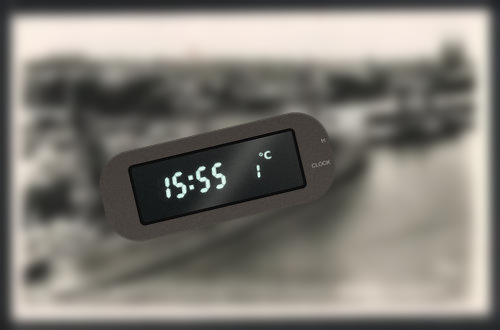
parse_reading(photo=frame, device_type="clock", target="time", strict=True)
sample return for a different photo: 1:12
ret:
15:55
